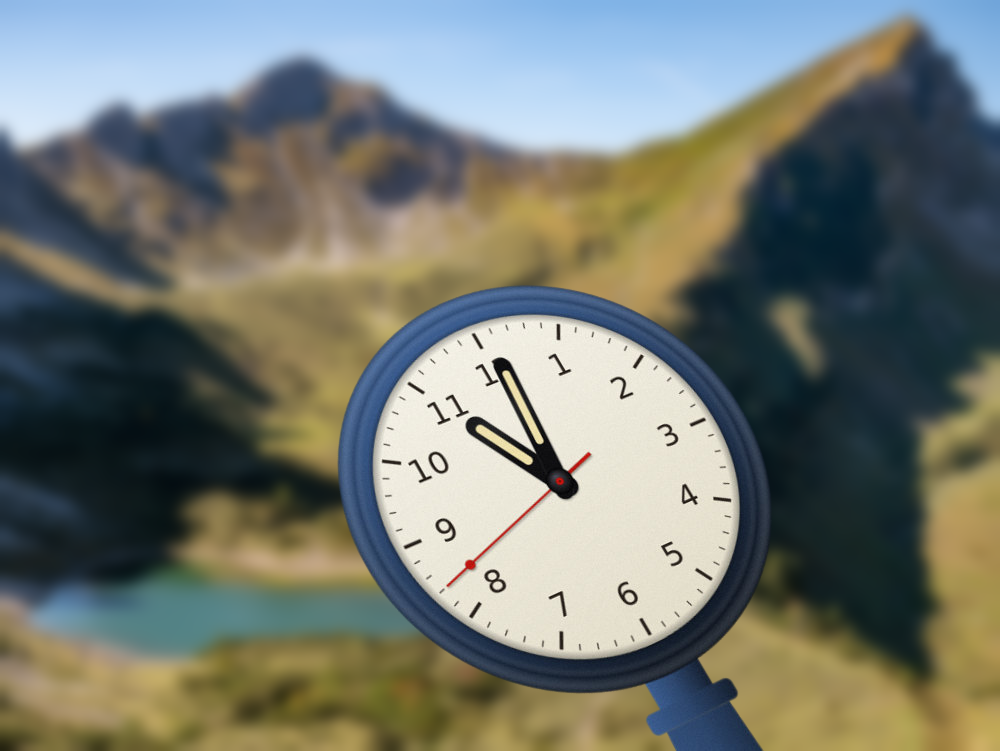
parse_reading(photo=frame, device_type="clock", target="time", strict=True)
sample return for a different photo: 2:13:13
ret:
11:00:42
